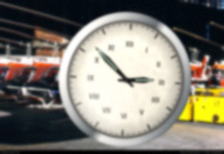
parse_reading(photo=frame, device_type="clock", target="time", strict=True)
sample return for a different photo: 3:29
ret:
2:52
